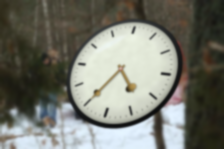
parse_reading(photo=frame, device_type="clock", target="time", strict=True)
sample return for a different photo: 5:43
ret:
4:35
